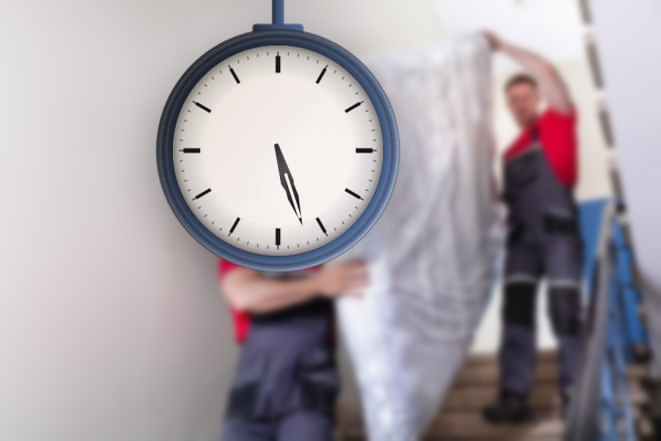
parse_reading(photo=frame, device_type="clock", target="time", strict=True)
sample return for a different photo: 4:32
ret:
5:27
